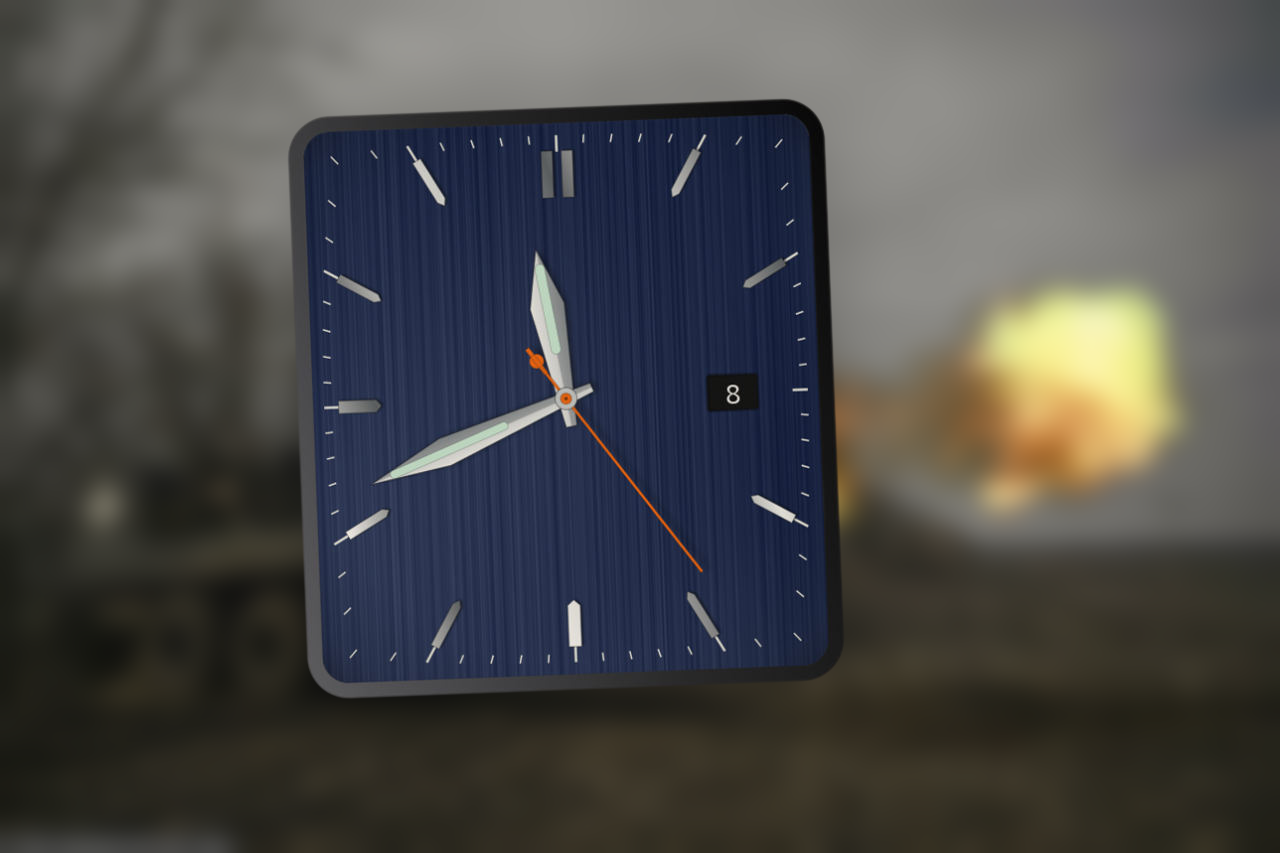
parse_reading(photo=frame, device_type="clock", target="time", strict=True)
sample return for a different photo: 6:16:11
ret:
11:41:24
